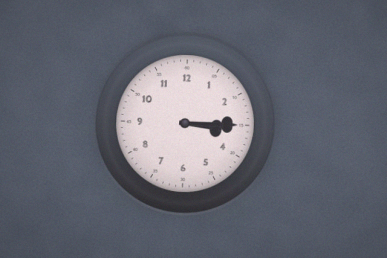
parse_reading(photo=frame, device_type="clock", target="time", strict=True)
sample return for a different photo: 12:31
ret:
3:15
